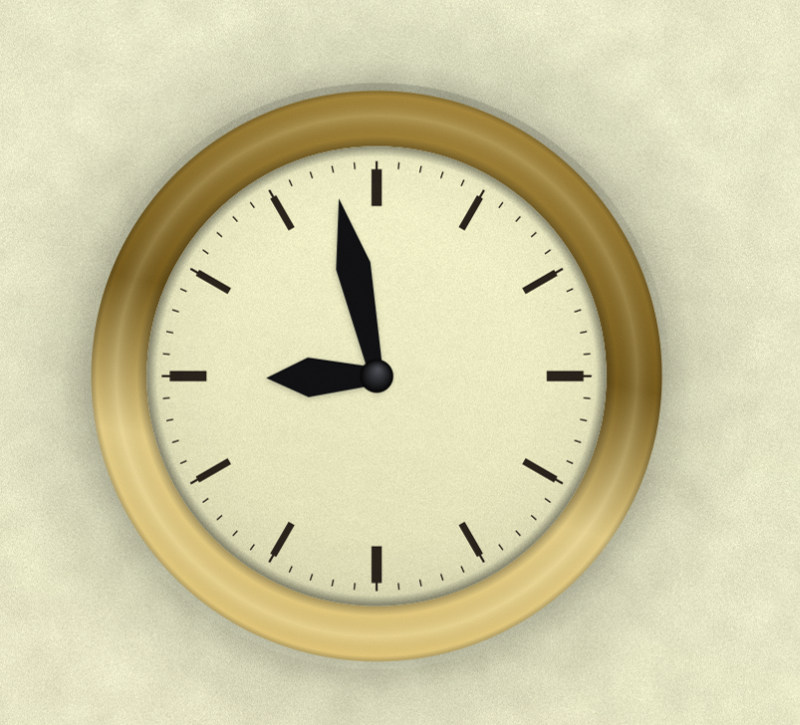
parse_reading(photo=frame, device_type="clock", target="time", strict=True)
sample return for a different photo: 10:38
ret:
8:58
